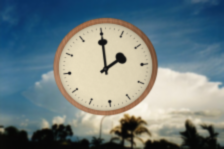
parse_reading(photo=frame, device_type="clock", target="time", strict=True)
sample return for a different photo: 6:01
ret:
2:00
